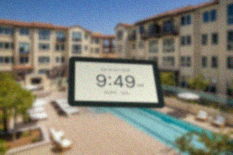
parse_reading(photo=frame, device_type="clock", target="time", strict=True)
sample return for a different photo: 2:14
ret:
9:49
